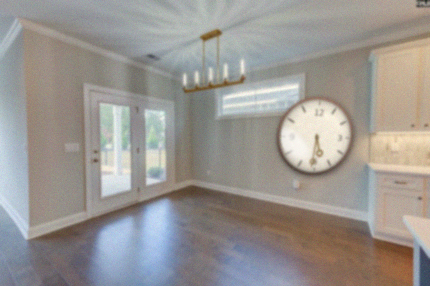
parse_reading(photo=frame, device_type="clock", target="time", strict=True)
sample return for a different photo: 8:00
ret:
5:31
